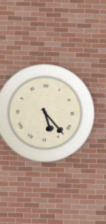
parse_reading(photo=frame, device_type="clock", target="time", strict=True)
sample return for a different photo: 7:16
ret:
5:23
